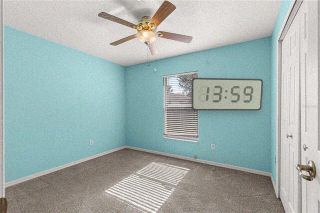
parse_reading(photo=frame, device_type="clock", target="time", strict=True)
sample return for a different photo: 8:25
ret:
13:59
